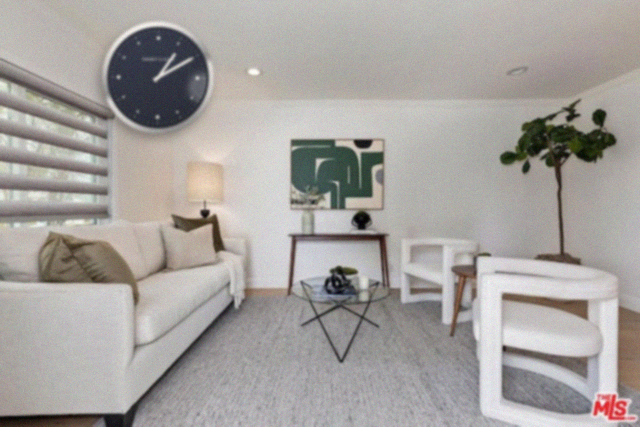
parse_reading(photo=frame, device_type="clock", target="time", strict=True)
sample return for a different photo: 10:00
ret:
1:10
